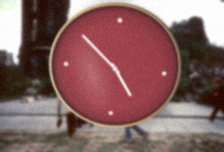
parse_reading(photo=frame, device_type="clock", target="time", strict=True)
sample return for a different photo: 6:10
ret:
4:52
